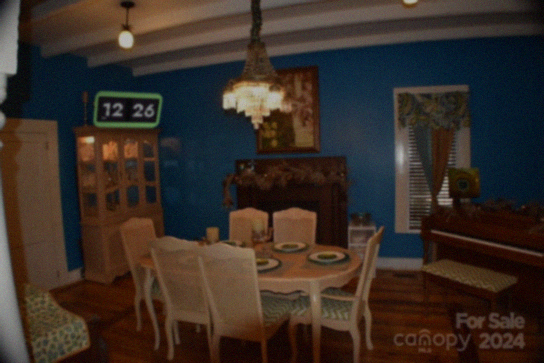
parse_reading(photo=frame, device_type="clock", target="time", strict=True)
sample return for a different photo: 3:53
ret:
12:26
